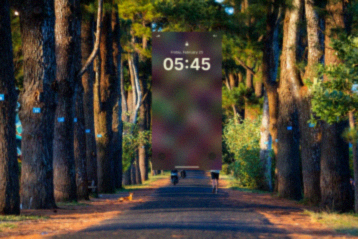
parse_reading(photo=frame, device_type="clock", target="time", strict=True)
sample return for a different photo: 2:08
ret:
5:45
